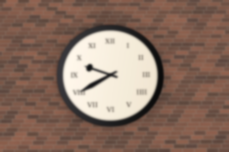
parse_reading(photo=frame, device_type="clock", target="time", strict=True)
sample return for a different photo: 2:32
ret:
9:40
